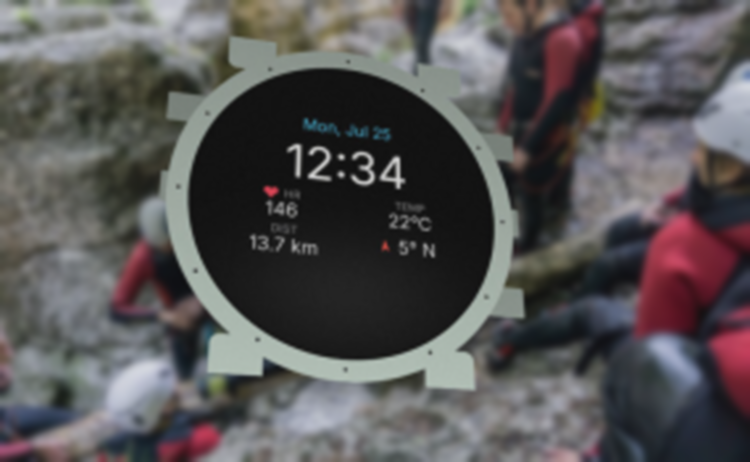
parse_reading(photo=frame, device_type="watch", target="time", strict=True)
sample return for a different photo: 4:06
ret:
12:34
